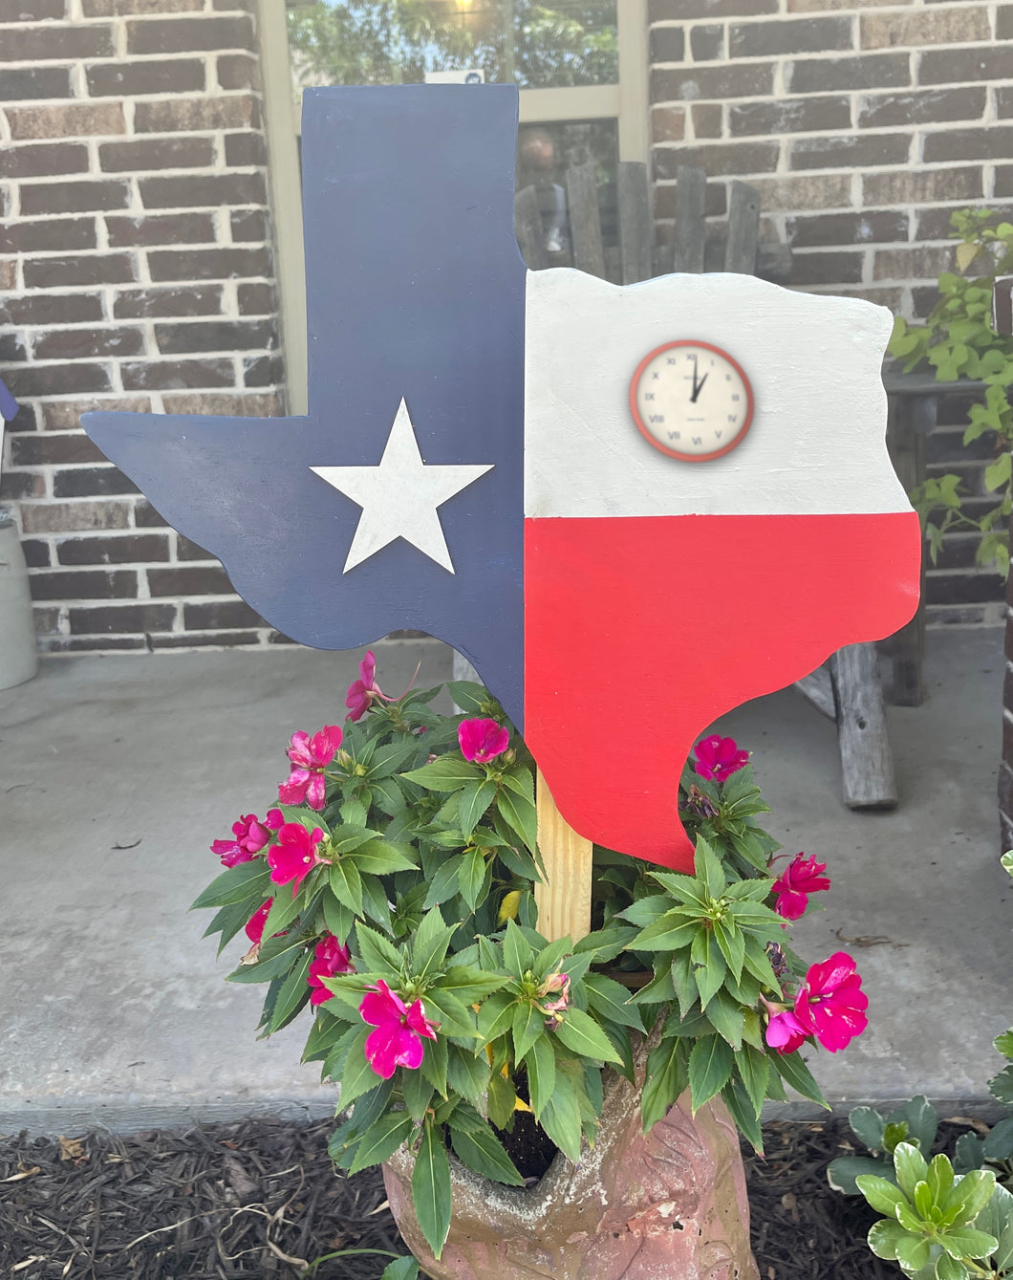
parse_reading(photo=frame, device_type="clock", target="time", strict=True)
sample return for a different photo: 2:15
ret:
1:01
